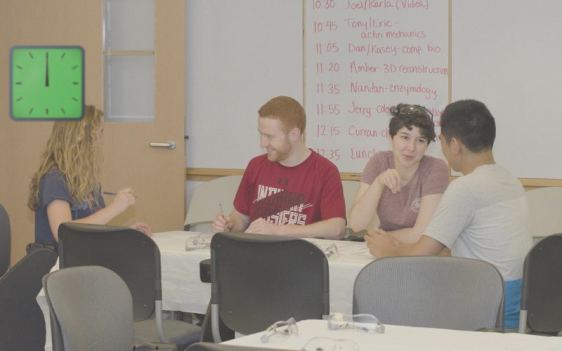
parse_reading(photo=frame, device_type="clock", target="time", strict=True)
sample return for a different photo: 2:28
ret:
12:00
